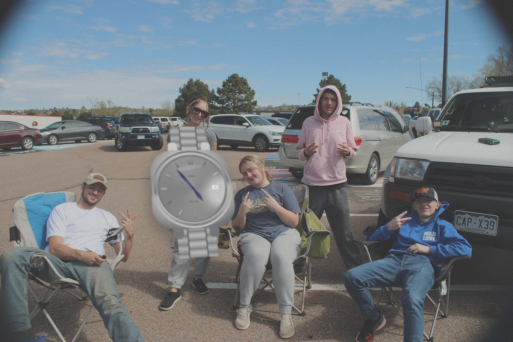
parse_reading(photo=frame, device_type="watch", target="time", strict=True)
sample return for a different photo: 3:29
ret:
4:54
